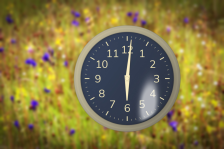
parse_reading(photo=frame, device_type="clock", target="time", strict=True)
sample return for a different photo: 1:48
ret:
6:01
